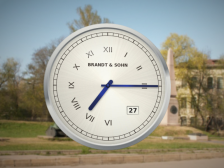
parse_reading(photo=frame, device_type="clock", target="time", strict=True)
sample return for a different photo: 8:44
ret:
7:15
